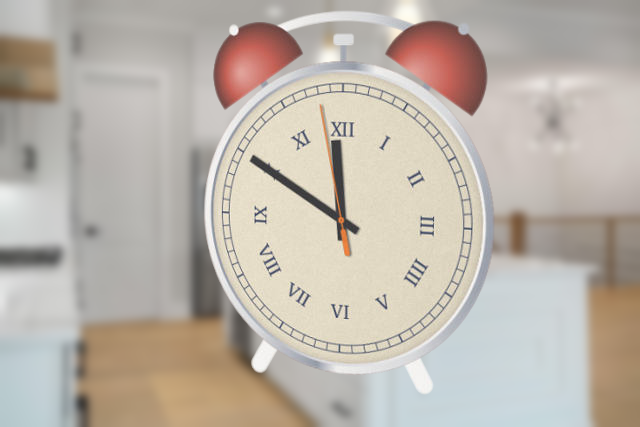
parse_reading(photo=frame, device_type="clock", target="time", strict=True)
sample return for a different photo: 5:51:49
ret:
11:49:58
